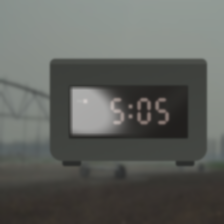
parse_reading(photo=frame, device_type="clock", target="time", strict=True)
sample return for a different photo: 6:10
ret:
5:05
